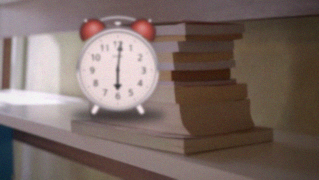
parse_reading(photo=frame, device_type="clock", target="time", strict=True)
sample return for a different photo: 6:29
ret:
6:01
